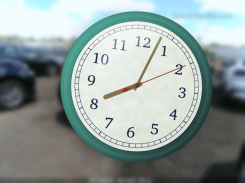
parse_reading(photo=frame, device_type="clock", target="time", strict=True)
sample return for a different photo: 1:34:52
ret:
8:03:10
